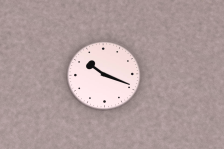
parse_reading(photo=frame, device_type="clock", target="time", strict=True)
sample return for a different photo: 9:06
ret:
10:19
